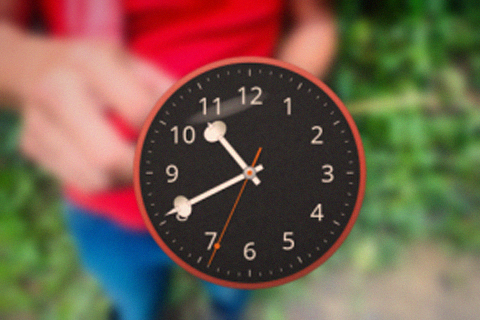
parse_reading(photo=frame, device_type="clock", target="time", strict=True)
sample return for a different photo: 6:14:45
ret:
10:40:34
